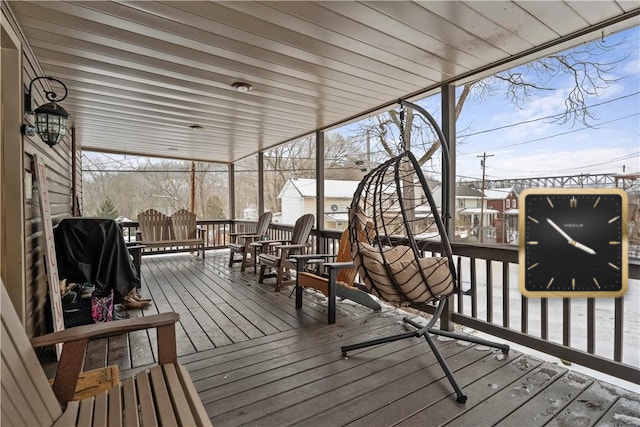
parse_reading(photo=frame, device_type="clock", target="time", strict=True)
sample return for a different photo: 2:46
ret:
3:52
